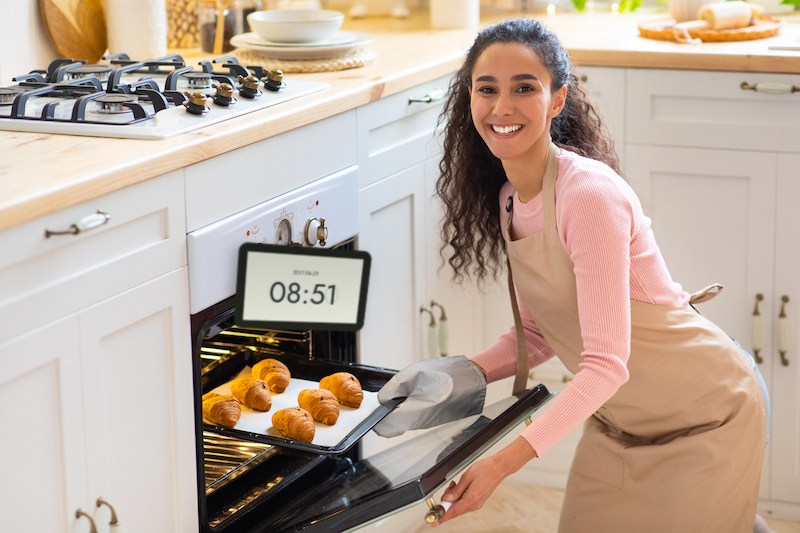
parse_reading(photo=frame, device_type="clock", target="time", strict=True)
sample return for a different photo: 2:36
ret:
8:51
